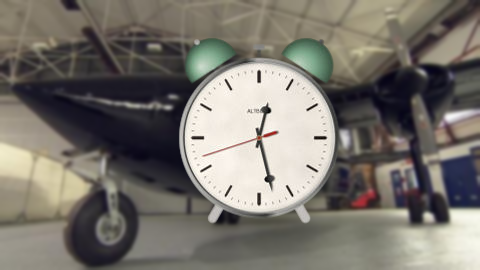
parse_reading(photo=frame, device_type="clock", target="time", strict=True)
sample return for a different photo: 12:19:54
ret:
12:27:42
